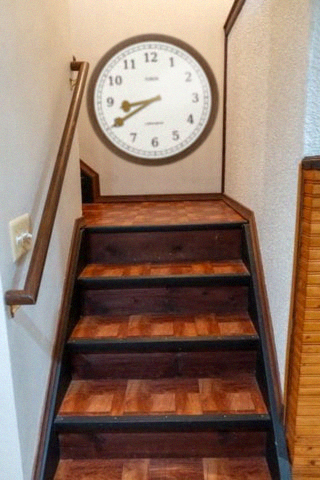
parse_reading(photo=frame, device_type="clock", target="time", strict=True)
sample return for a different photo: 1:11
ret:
8:40
